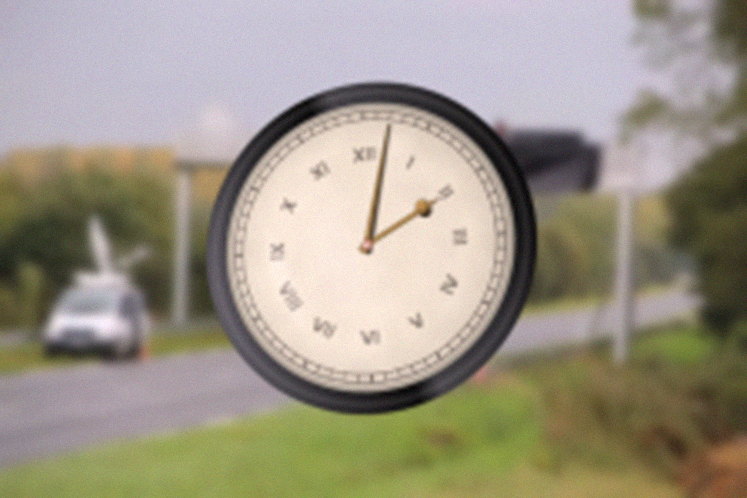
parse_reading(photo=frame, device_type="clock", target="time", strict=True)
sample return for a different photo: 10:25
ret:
2:02
